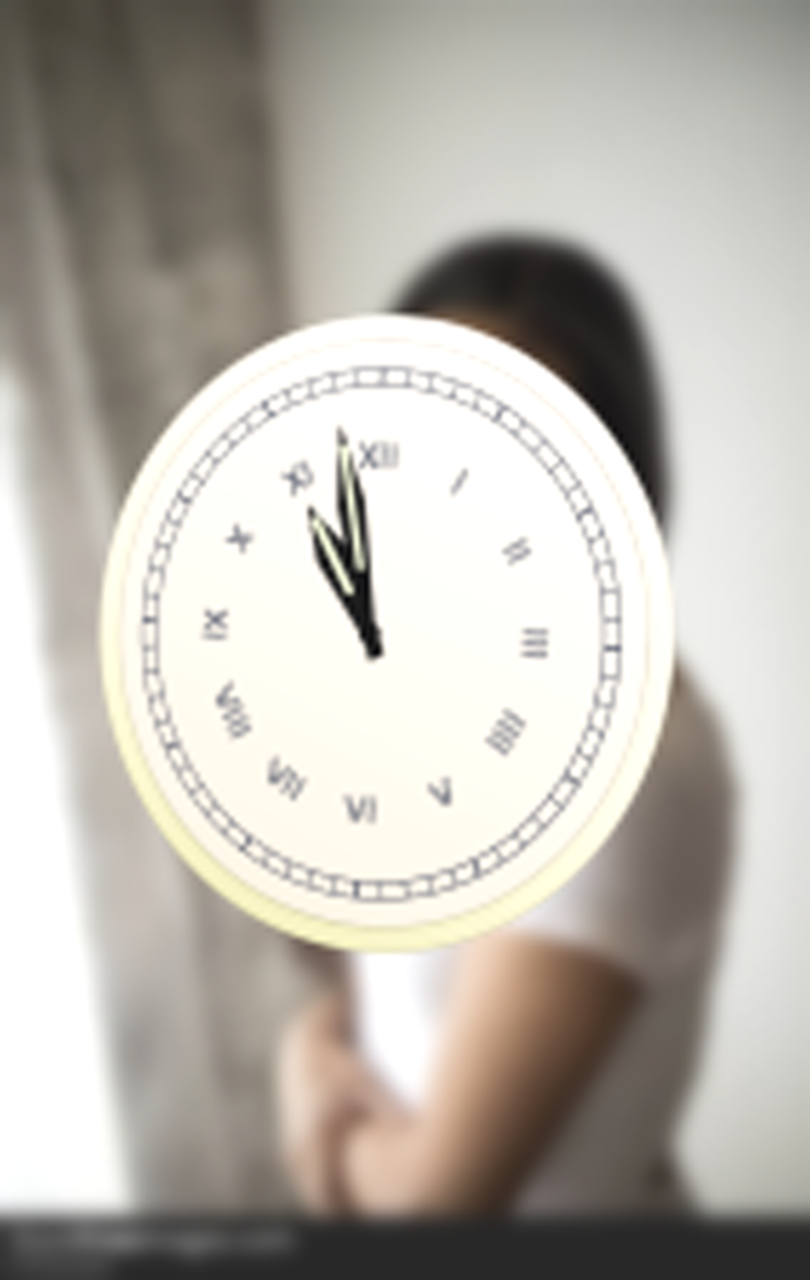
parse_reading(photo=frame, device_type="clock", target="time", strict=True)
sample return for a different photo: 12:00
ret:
10:58
